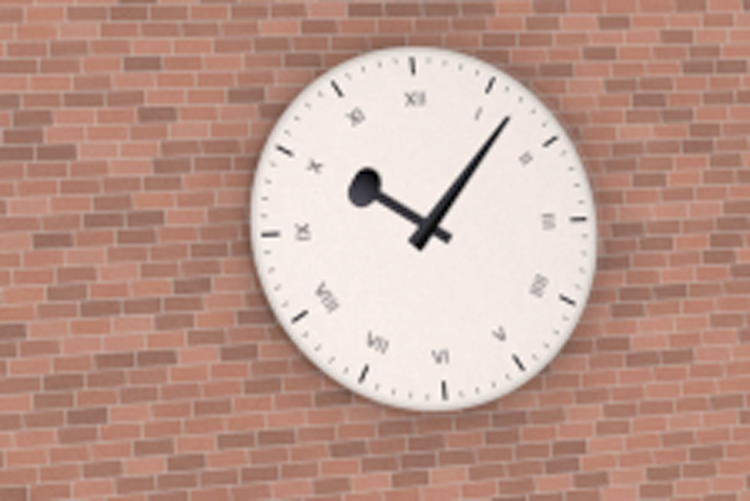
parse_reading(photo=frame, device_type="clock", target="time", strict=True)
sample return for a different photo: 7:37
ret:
10:07
